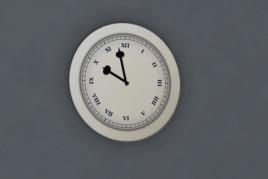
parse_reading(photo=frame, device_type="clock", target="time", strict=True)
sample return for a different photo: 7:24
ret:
9:58
